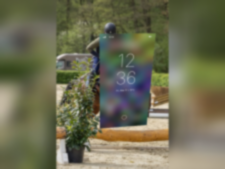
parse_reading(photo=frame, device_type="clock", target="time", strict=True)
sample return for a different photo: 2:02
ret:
12:36
